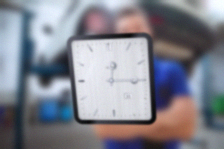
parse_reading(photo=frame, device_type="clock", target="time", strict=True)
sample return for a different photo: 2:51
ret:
12:15
